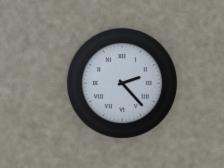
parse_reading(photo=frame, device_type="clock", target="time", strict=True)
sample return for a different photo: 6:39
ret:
2:23
